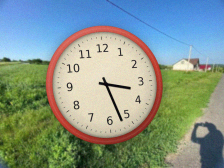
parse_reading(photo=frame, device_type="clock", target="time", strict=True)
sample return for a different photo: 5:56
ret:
3:27
